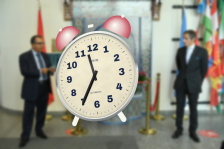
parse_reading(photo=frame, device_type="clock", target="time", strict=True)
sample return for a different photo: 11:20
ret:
11:35
